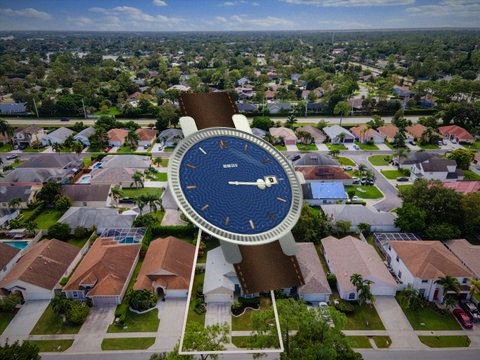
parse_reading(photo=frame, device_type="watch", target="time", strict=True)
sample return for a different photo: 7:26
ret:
3:16
